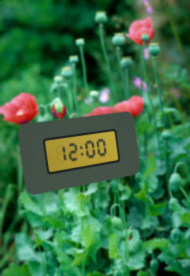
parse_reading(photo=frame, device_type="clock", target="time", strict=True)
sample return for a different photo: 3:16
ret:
12:00
